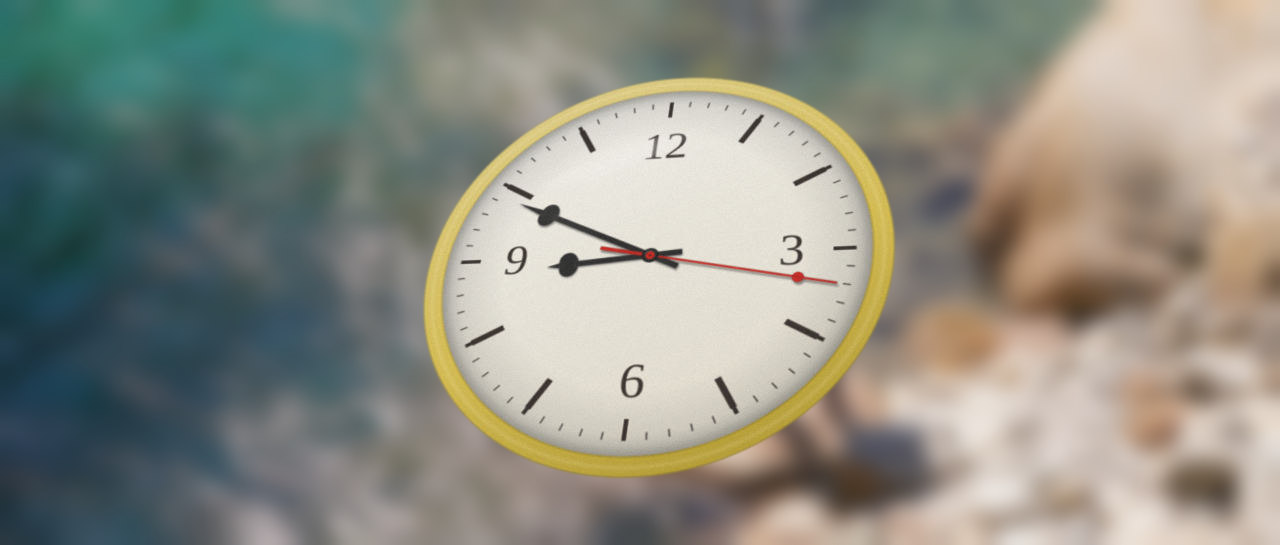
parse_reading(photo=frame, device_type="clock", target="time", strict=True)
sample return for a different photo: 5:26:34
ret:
8:49:17
